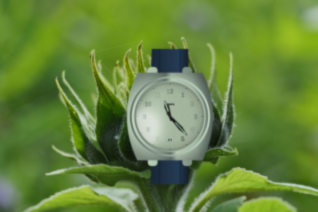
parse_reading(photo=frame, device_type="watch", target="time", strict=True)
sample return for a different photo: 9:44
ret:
11:23
